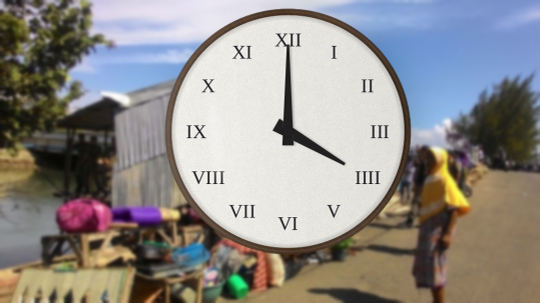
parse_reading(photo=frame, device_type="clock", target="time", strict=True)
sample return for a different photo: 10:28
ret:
4:00
